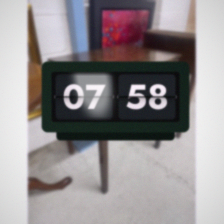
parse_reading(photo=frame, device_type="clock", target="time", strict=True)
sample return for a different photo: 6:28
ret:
7:58
